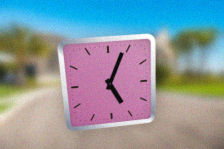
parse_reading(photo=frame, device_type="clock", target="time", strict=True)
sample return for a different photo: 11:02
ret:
5:04
